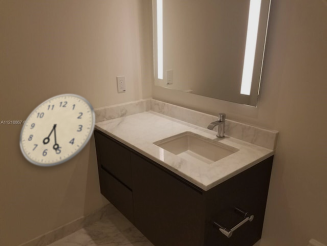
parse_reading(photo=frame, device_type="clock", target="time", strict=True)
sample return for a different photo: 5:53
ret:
6:26
